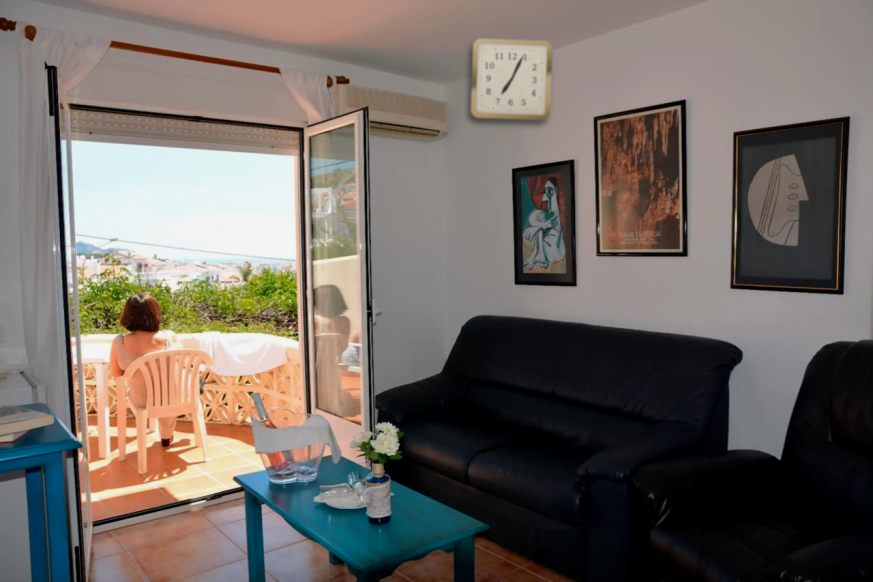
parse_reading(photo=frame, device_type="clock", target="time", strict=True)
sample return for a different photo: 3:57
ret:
7:04
